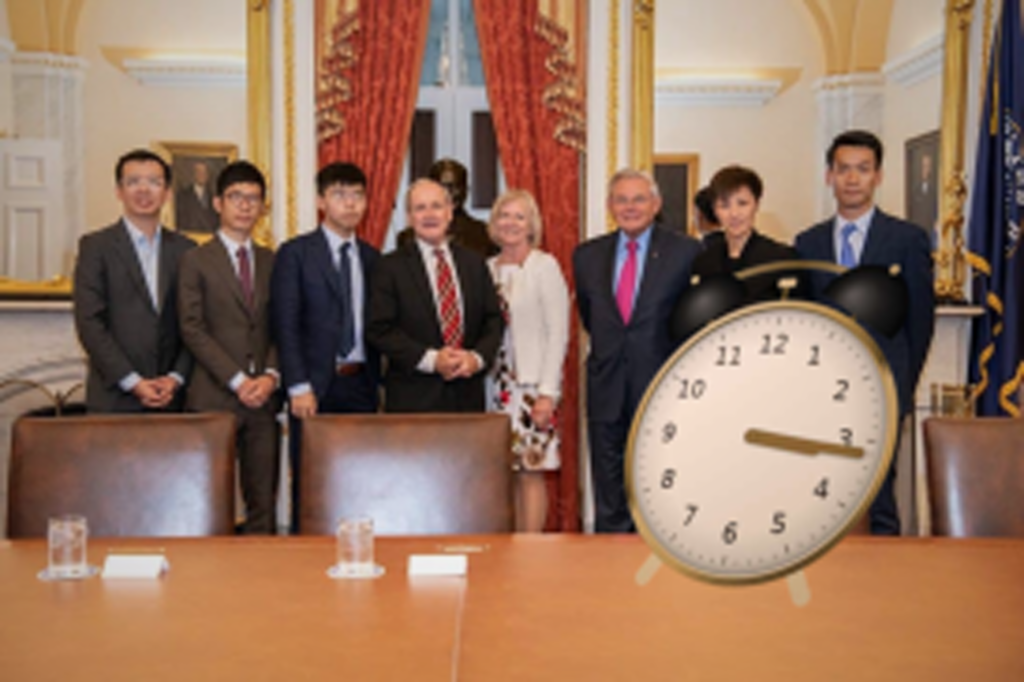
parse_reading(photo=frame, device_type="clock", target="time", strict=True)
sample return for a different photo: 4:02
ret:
3:16
